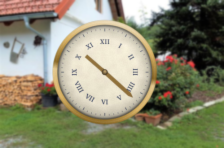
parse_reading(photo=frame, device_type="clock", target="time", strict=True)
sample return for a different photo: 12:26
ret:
10:22
